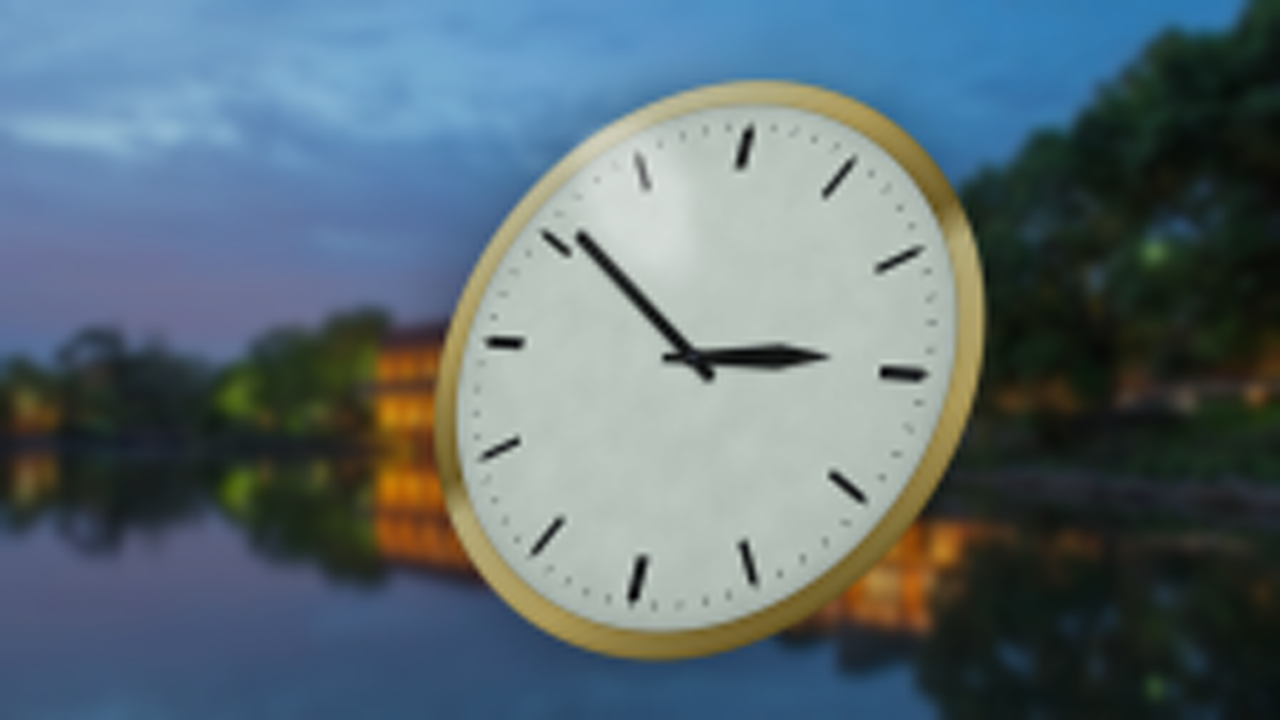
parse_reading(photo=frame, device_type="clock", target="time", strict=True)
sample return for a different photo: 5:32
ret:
2:51
